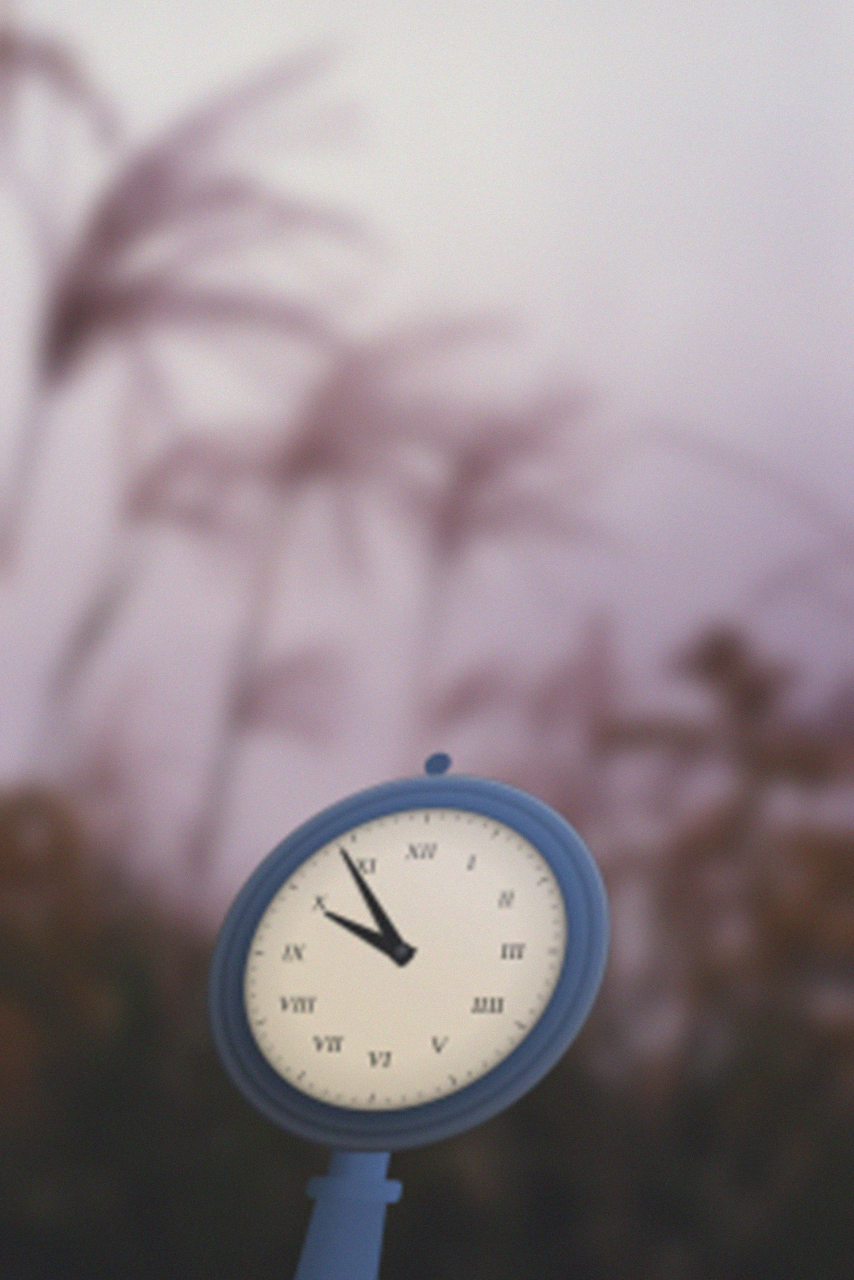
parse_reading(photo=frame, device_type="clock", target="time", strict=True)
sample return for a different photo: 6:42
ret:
9:54
